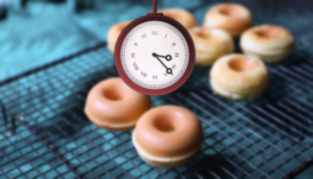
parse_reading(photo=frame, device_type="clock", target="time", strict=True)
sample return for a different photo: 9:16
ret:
3:23
